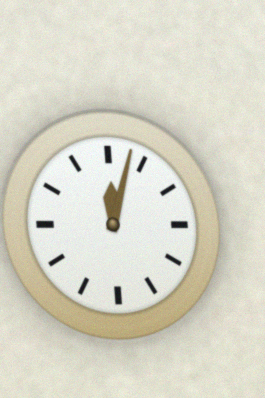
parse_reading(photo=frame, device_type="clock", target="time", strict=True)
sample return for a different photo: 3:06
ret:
12:03
